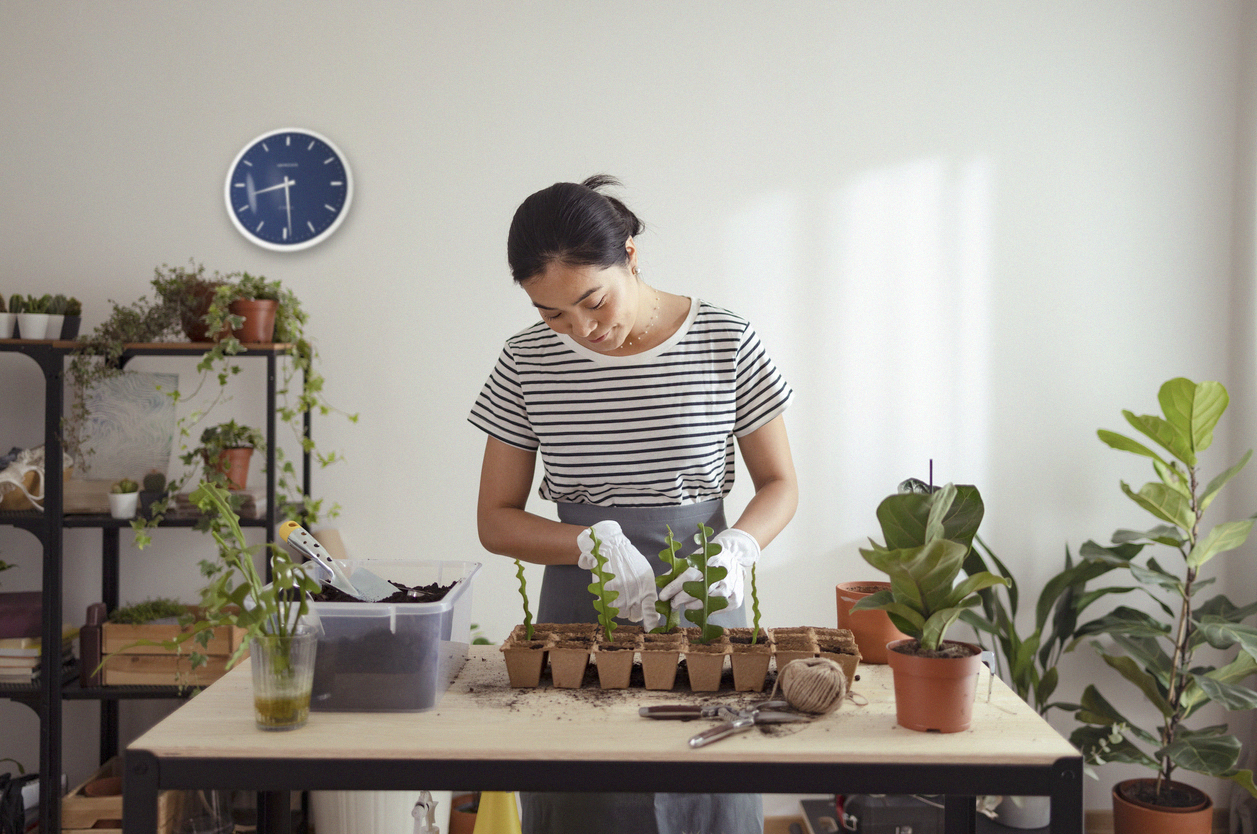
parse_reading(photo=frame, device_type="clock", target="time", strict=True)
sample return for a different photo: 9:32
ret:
8:29
